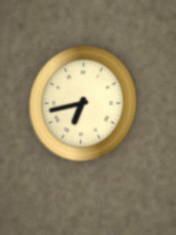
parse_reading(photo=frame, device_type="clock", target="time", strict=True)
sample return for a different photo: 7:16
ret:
6:43
